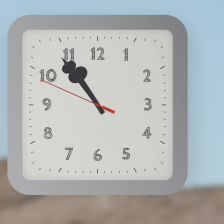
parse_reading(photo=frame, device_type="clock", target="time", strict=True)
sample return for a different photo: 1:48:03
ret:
10:53:49
